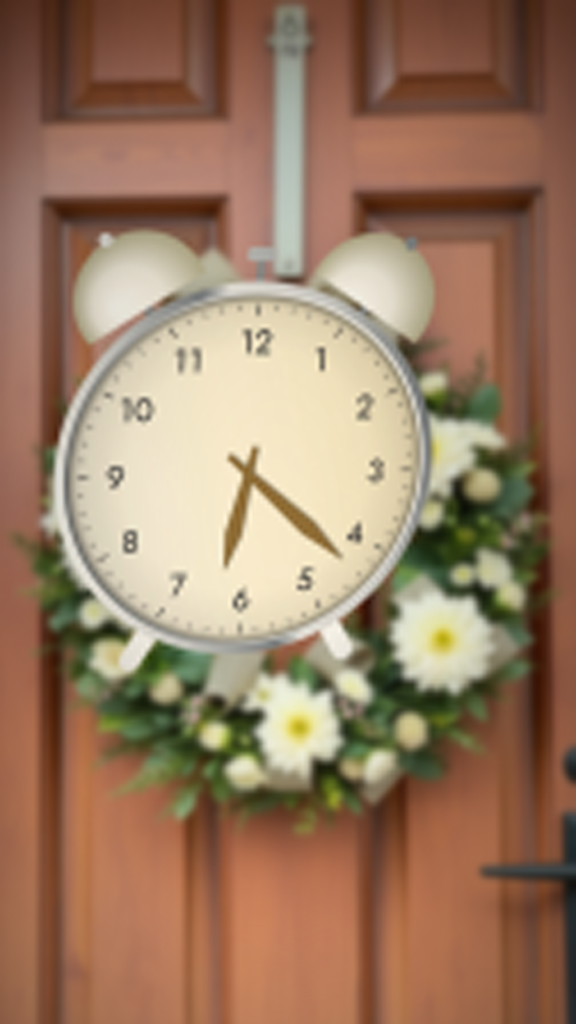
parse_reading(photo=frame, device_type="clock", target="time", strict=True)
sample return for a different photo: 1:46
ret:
6:22
